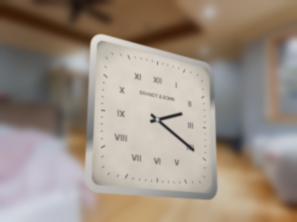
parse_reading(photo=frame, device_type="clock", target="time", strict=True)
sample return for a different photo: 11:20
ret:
2:20
